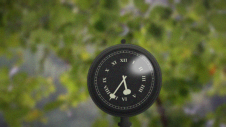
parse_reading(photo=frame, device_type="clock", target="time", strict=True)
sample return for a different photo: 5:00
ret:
5:36
